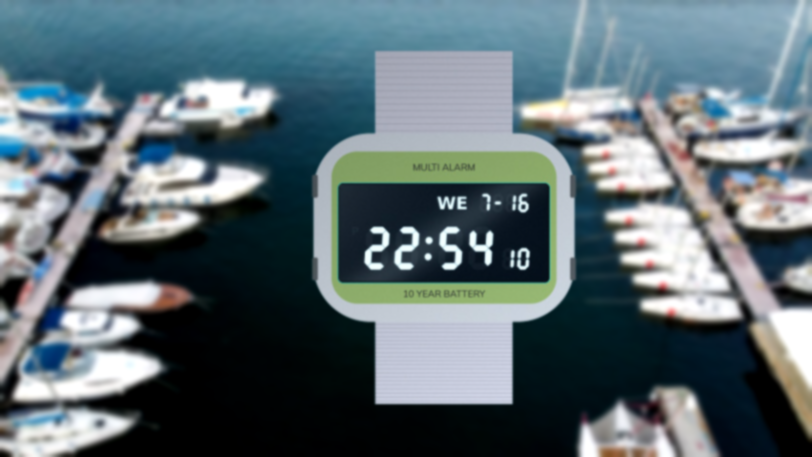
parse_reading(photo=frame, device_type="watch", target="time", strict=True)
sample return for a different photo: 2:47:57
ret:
22:54:10
